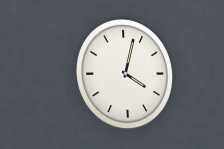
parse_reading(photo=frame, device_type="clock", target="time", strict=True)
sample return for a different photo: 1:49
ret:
4:03
